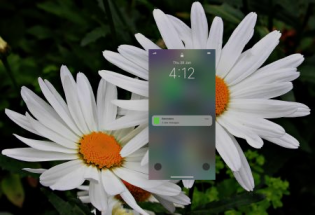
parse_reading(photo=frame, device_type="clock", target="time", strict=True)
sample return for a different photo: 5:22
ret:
4:12
